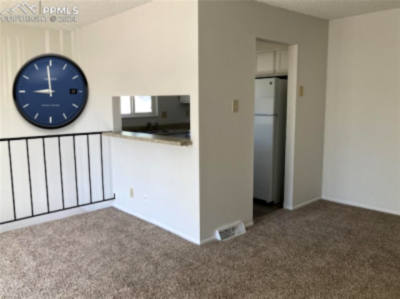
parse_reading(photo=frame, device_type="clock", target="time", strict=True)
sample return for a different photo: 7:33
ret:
8:59
